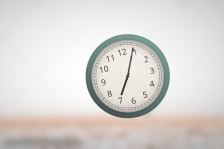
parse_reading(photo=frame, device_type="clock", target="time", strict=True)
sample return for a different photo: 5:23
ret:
7:04
